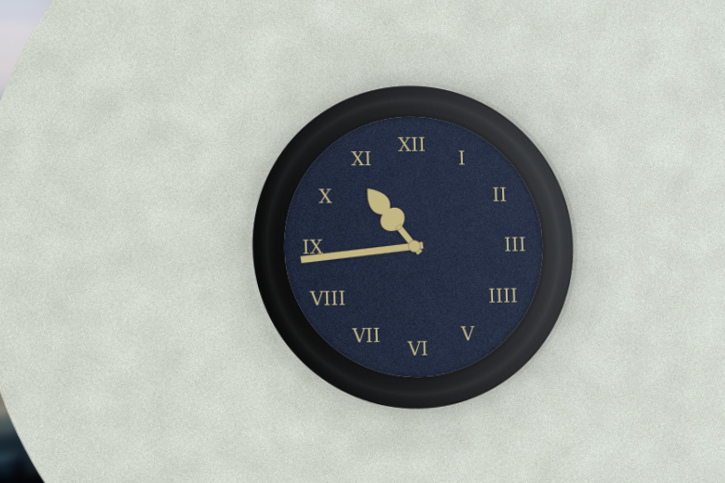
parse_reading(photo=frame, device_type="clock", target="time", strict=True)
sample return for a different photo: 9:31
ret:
10:44
